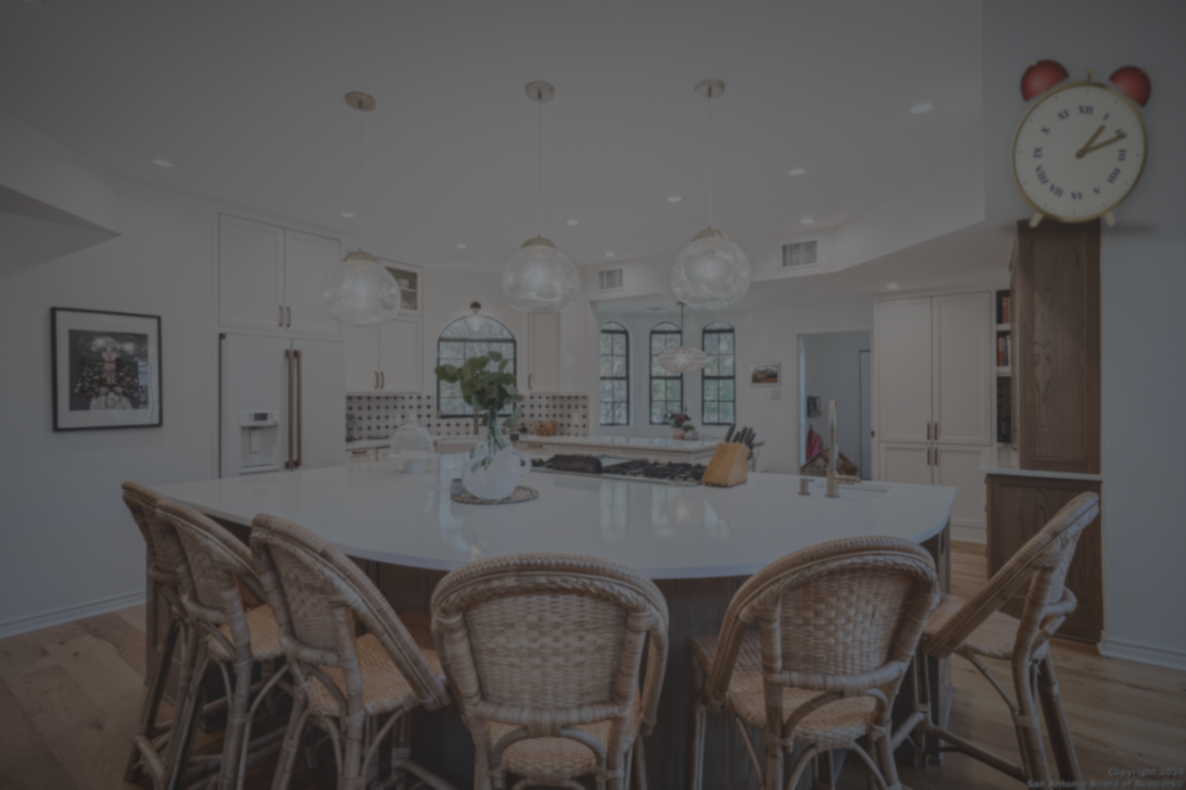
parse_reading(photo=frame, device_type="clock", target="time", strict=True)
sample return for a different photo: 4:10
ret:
1:11
